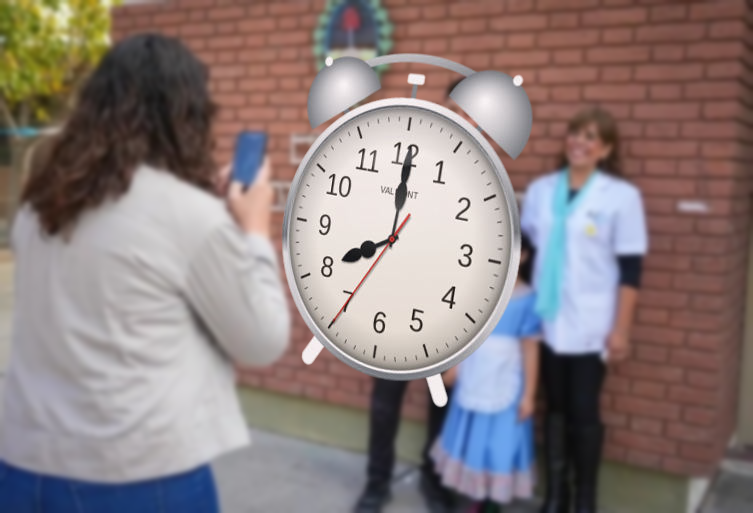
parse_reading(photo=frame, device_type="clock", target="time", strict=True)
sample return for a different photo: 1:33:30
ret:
8:00:35
